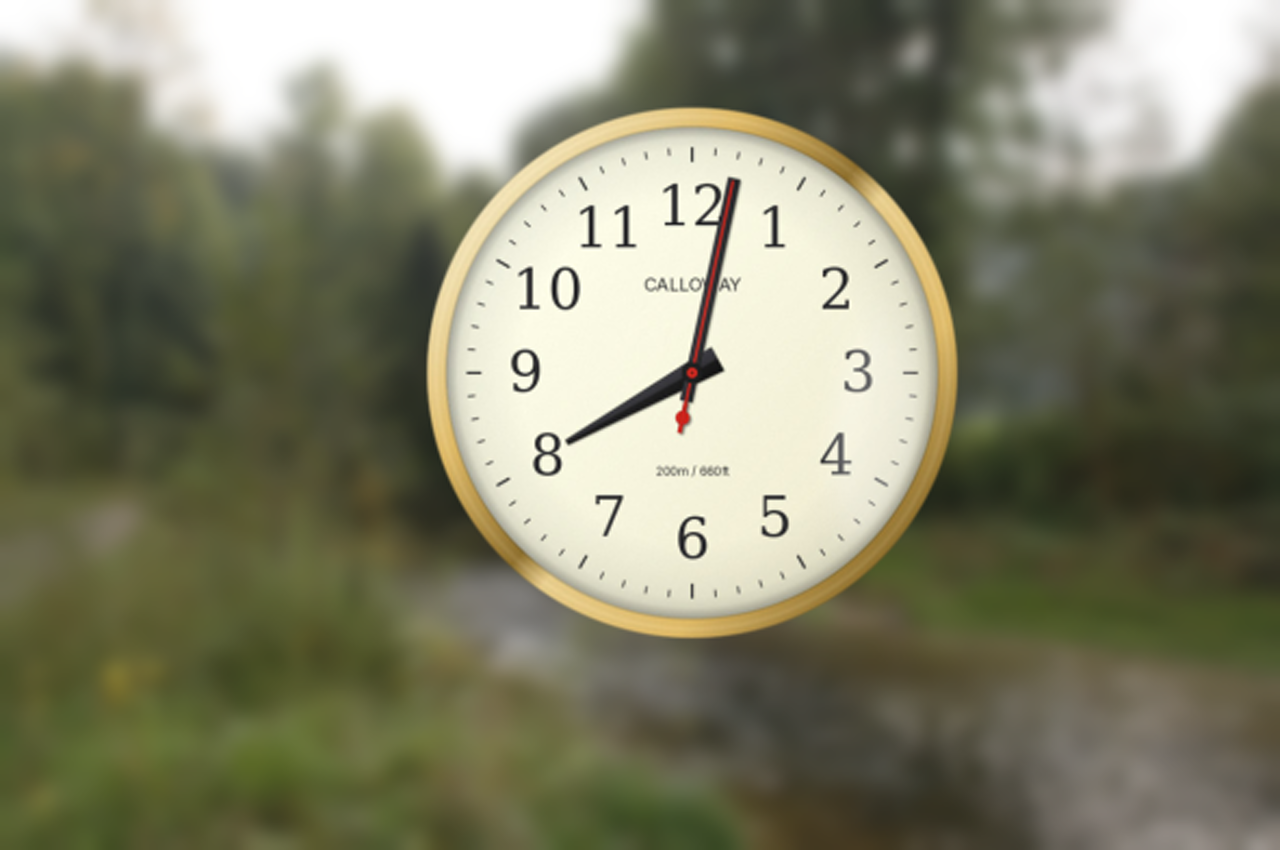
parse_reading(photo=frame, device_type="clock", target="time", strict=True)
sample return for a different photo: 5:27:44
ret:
8:02:02
